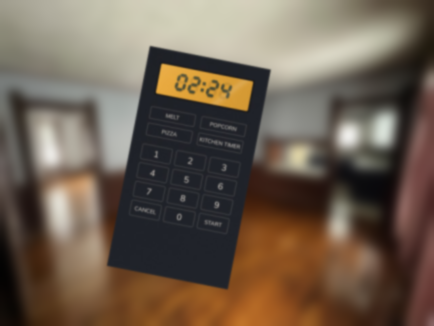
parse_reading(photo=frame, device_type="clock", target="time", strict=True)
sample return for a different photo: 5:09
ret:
2:24
